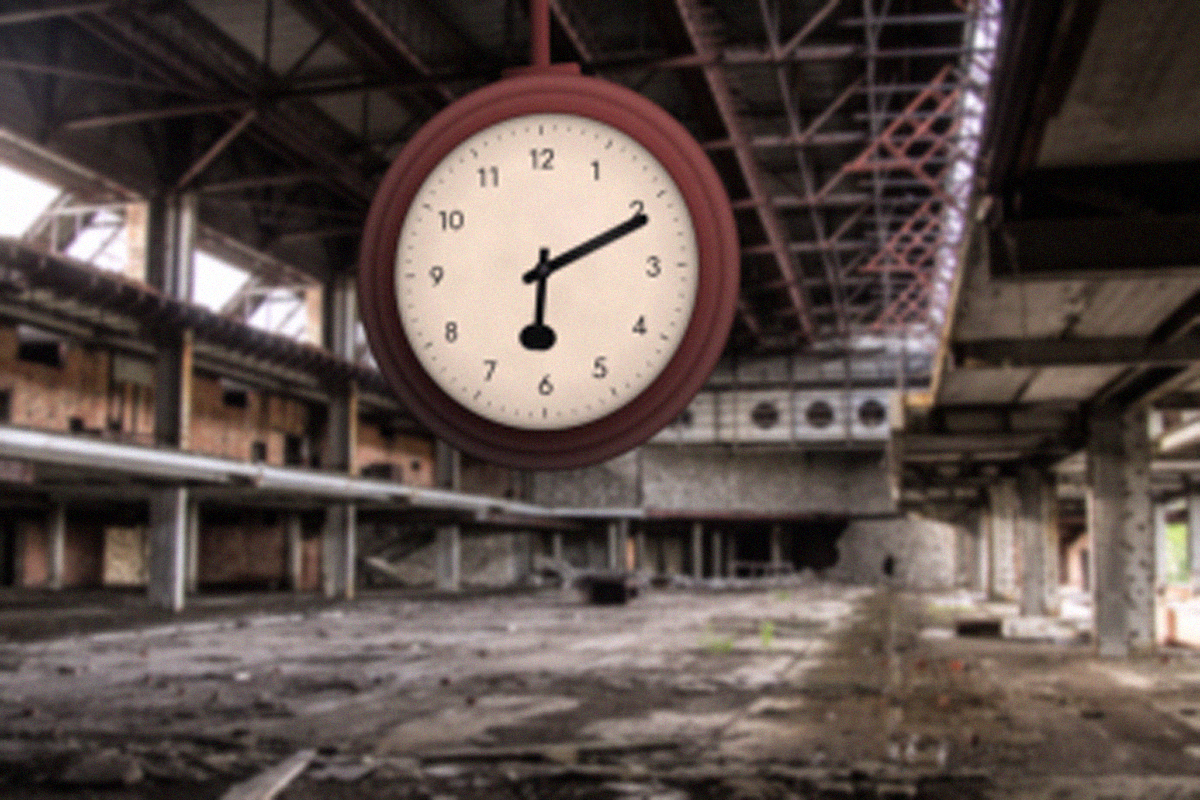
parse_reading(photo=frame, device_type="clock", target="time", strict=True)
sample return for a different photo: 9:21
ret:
6:11
